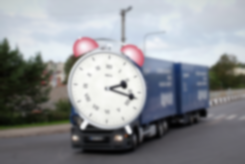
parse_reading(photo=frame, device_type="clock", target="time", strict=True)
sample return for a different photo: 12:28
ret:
2:17
